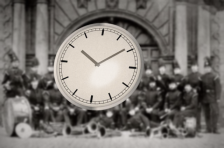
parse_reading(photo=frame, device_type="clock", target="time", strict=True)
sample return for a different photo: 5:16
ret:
10:09
